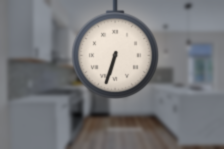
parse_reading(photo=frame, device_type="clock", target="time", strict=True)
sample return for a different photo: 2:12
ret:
6:33
